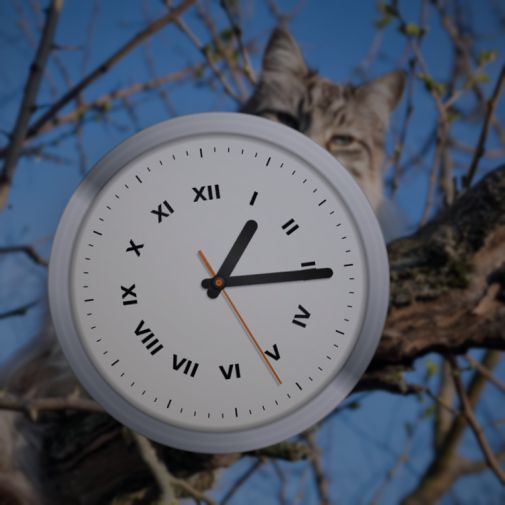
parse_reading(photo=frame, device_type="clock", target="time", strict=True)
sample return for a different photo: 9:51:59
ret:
1:15:26
